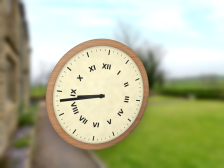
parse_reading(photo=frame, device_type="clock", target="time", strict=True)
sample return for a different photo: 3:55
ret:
8:43
